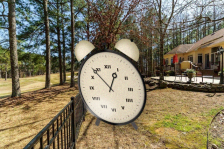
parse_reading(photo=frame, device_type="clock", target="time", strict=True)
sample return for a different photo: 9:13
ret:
12:53
